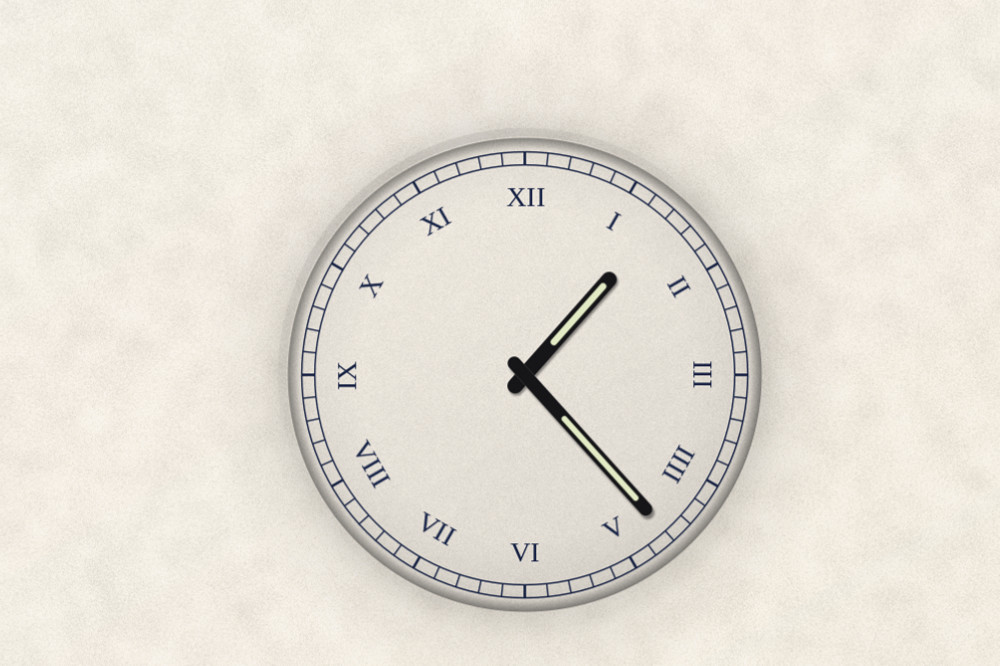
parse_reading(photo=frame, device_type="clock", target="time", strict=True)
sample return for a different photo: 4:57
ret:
1:23
